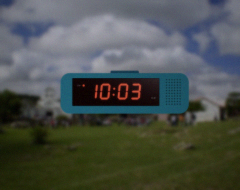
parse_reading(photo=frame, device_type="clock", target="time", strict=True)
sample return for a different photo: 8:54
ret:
10:03
